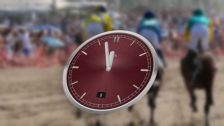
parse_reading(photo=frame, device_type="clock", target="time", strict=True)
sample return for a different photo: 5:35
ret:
11:57
